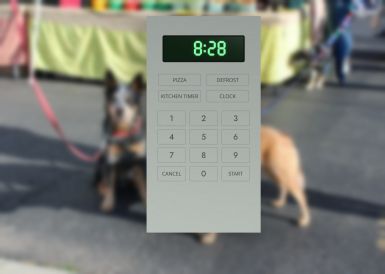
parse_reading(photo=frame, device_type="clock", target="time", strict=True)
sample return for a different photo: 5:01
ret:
8:28
